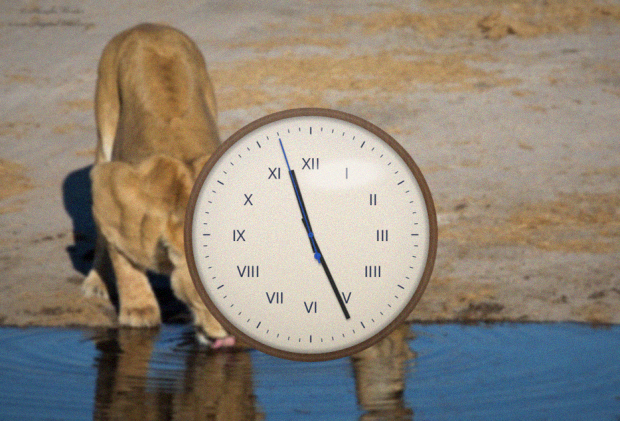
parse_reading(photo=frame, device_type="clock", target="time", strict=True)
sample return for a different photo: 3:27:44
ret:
11:25:57
